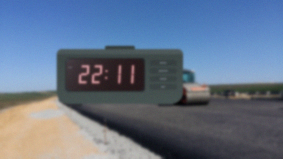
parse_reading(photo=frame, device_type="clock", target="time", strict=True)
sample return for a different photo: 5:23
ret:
22:11
